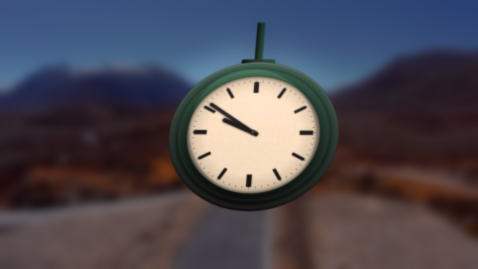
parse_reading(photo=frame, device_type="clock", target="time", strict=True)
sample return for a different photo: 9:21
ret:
9:51
